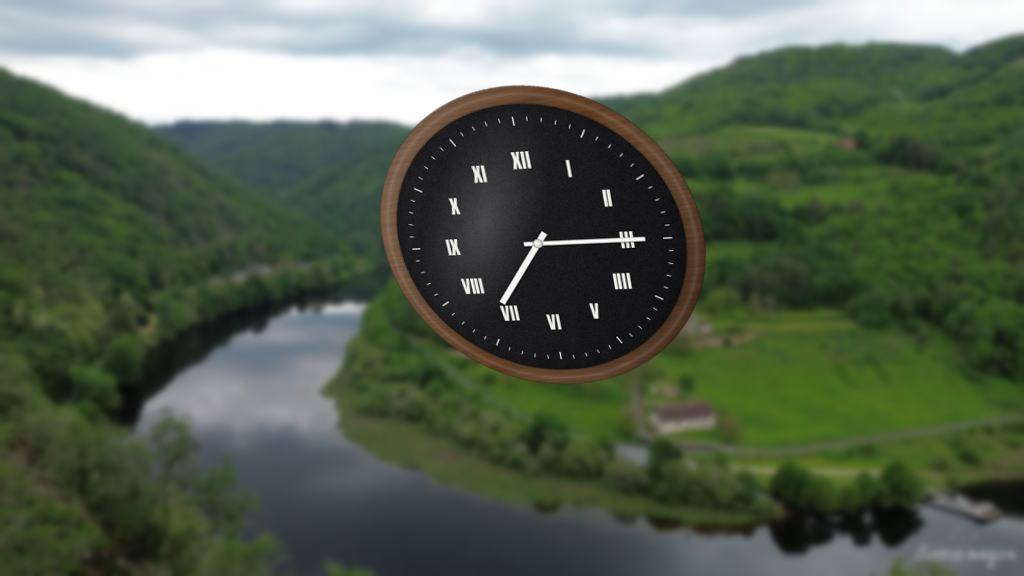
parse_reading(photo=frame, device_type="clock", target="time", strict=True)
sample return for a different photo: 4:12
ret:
7:15
